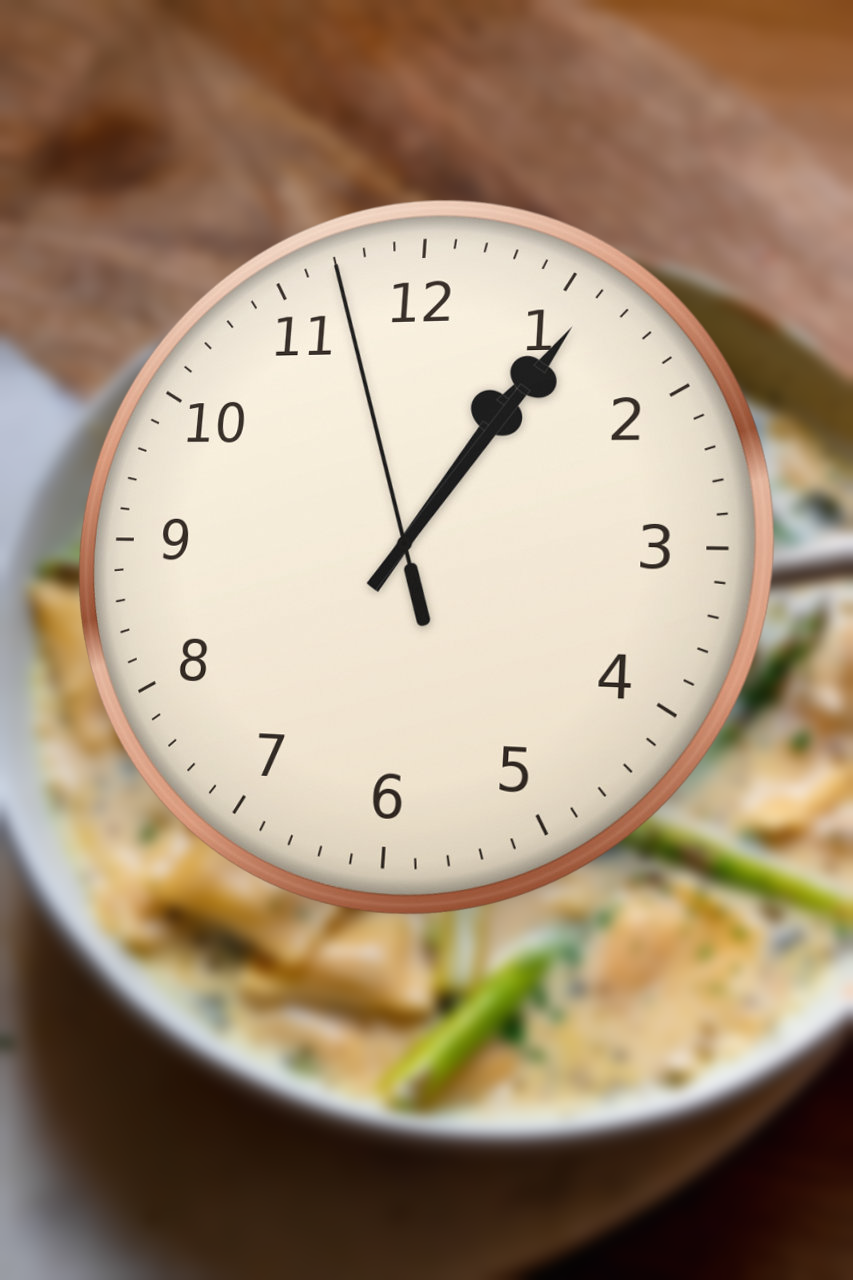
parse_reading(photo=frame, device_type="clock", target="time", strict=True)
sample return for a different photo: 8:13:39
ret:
1:05:57
